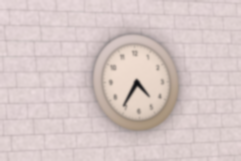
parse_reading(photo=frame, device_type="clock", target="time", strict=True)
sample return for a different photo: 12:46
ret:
4:36
